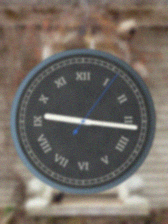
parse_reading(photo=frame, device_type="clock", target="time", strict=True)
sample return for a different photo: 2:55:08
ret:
9:16:06
